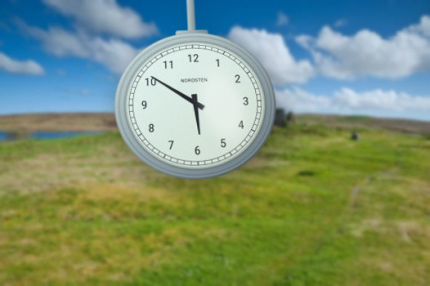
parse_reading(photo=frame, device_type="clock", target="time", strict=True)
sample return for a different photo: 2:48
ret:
5:51
